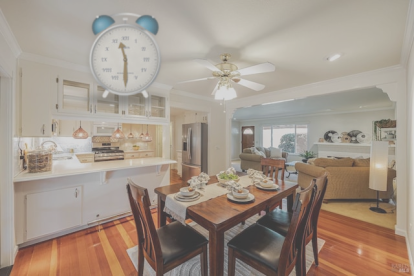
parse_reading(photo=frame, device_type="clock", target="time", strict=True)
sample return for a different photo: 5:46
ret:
11:30
